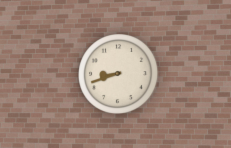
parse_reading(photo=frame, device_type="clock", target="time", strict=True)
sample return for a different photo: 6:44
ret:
8:42
